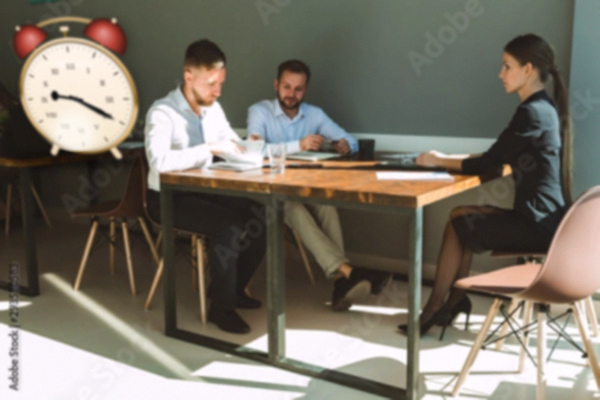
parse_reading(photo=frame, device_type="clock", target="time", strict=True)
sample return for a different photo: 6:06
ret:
9:20
